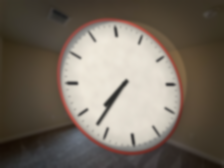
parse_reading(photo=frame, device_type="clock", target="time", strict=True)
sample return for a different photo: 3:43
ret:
7:37
